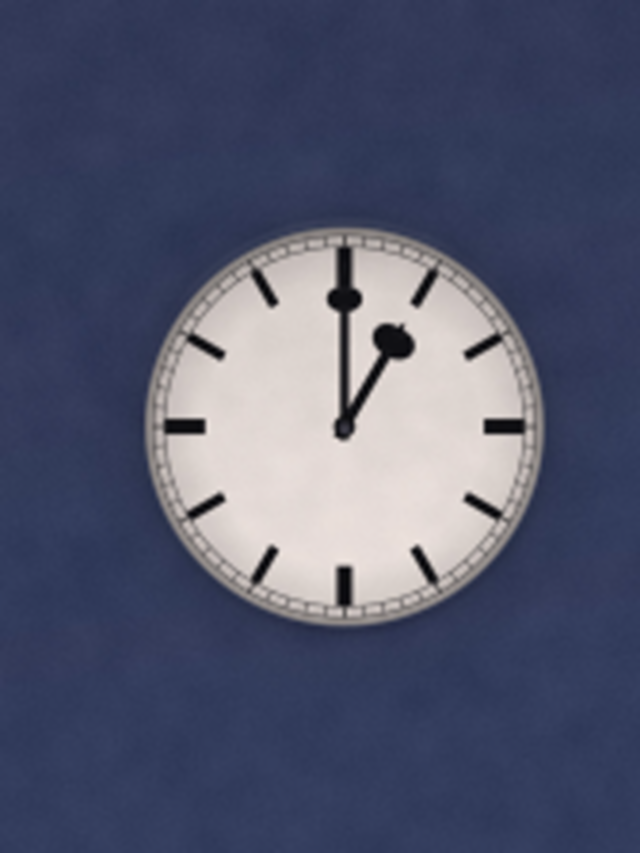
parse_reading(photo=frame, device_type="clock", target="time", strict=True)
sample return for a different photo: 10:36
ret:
1:00
